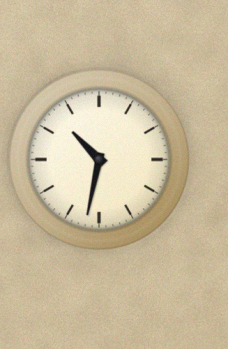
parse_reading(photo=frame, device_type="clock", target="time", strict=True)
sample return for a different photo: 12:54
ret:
10:32
